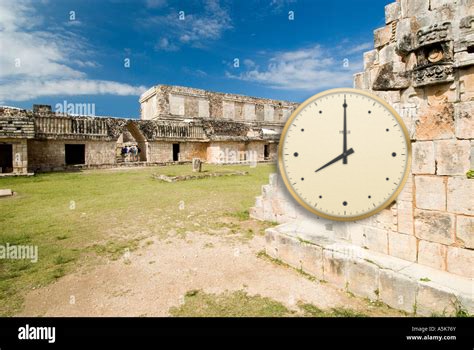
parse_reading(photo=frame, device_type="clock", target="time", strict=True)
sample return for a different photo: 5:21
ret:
8:00
